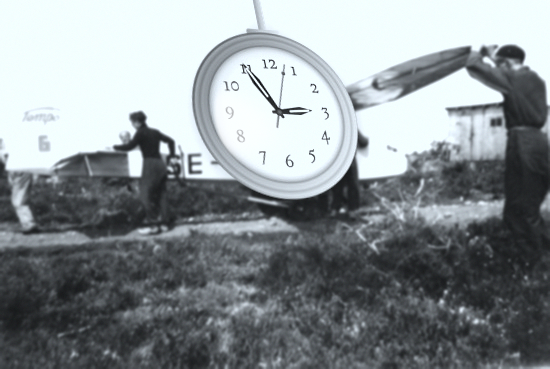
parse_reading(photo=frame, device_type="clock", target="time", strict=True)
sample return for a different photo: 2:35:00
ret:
2:55:03
